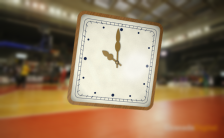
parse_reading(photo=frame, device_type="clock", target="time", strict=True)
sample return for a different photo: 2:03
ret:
9:59
